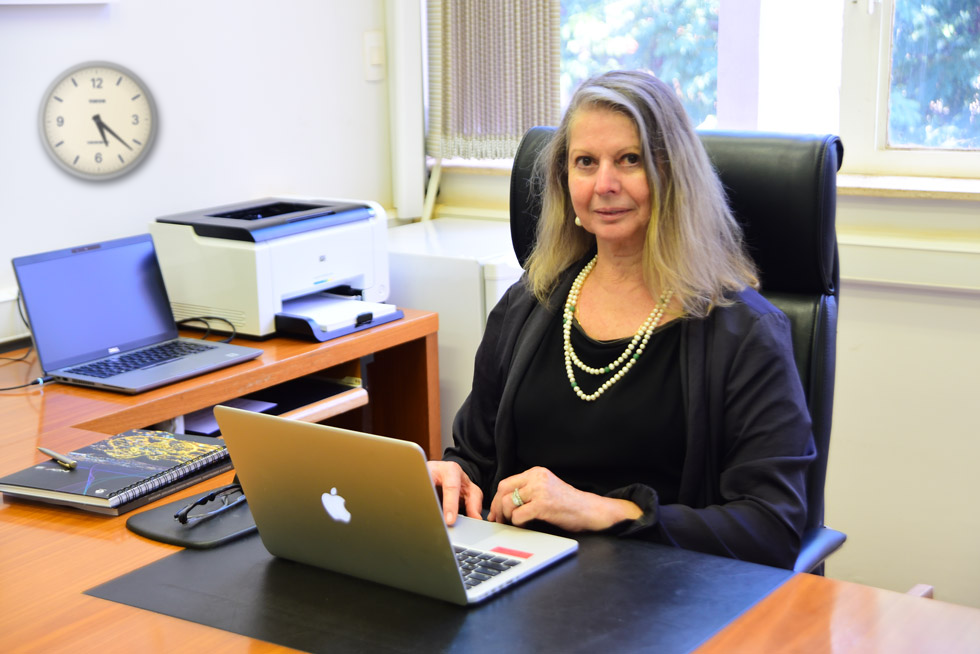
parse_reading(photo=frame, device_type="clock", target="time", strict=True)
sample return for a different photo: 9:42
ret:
5:22
